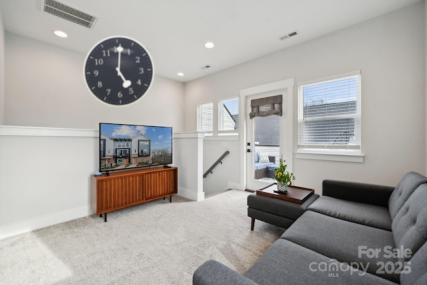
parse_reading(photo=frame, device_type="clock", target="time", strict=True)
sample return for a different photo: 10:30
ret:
5:01
